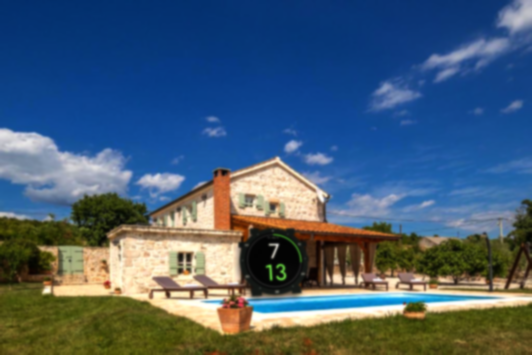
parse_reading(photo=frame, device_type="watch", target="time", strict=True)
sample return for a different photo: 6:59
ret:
7:13
